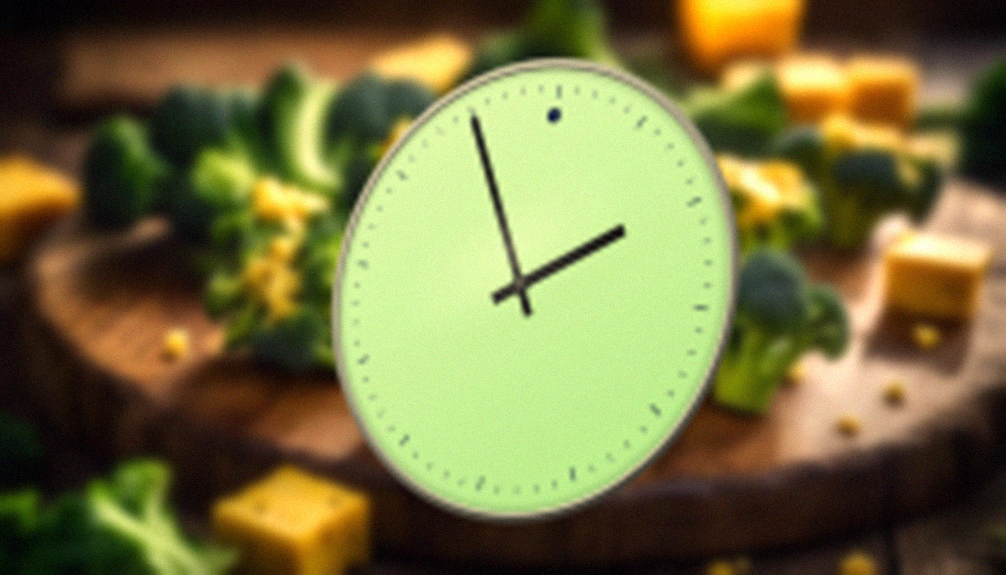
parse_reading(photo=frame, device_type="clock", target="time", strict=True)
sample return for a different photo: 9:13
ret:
1:55
